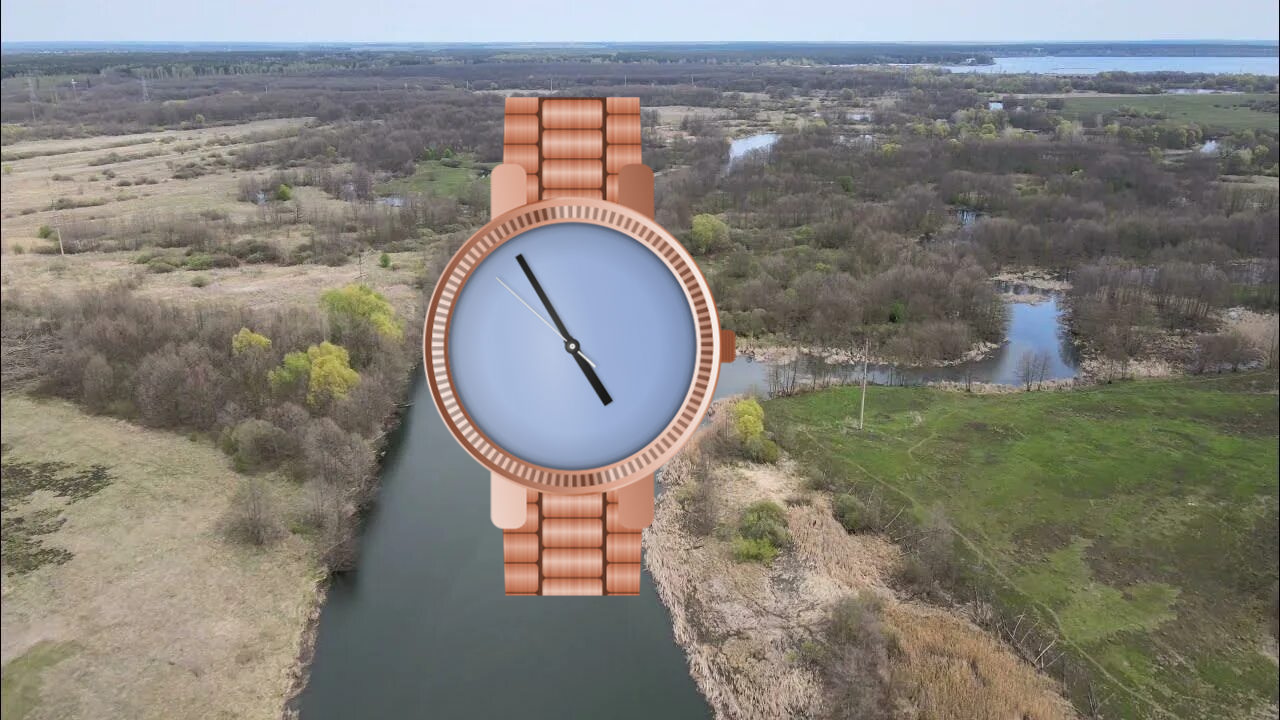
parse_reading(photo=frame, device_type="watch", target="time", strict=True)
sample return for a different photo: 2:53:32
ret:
4:54:52
